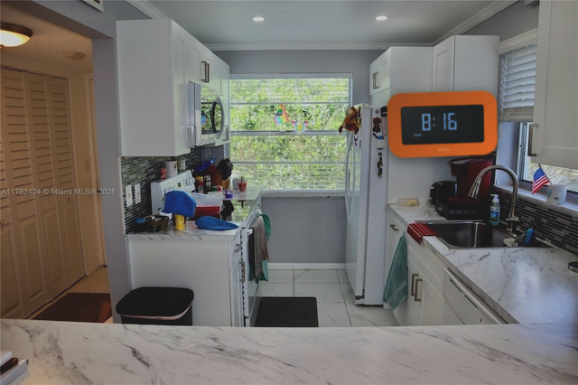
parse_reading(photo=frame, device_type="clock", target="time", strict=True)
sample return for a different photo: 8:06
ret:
8:16
